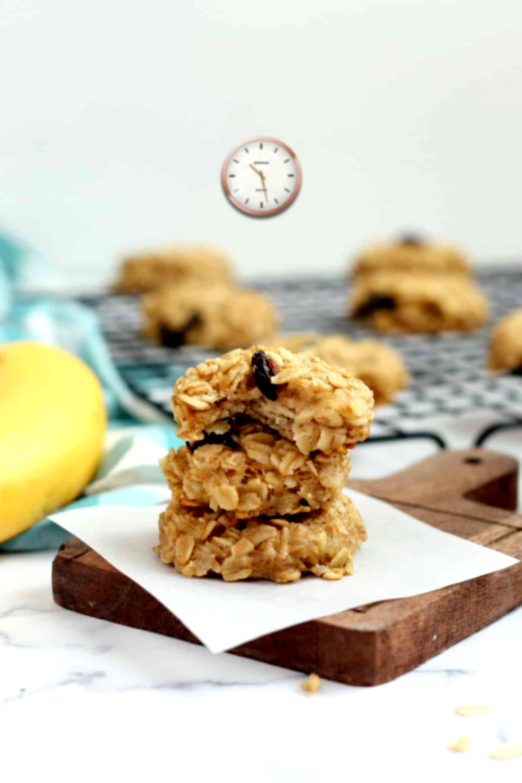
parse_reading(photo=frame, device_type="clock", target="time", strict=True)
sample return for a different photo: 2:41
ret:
10:28
